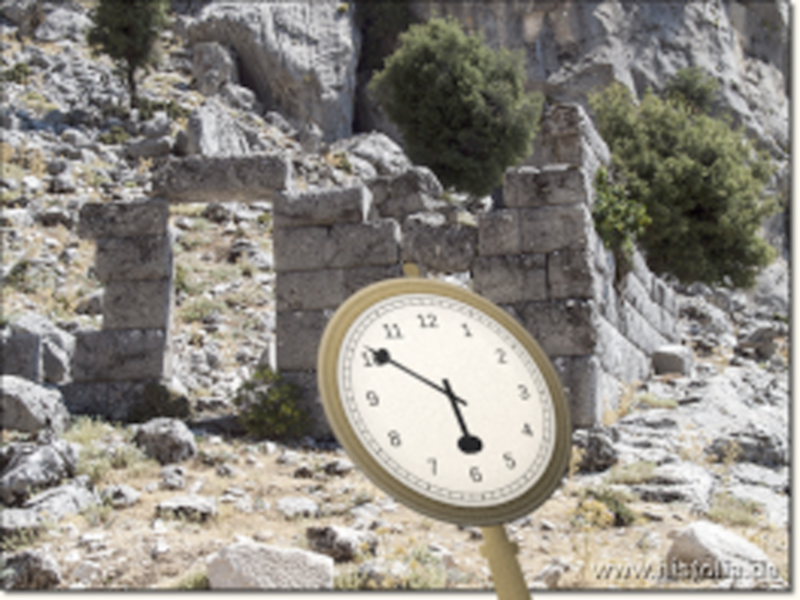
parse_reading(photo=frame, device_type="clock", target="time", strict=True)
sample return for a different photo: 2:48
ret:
5:51
